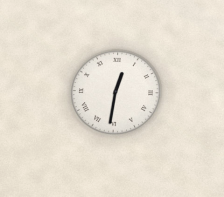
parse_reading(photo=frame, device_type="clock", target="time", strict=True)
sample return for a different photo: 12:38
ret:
12:31
